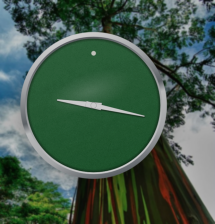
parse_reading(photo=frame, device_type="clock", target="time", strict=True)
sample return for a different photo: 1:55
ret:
9:17
